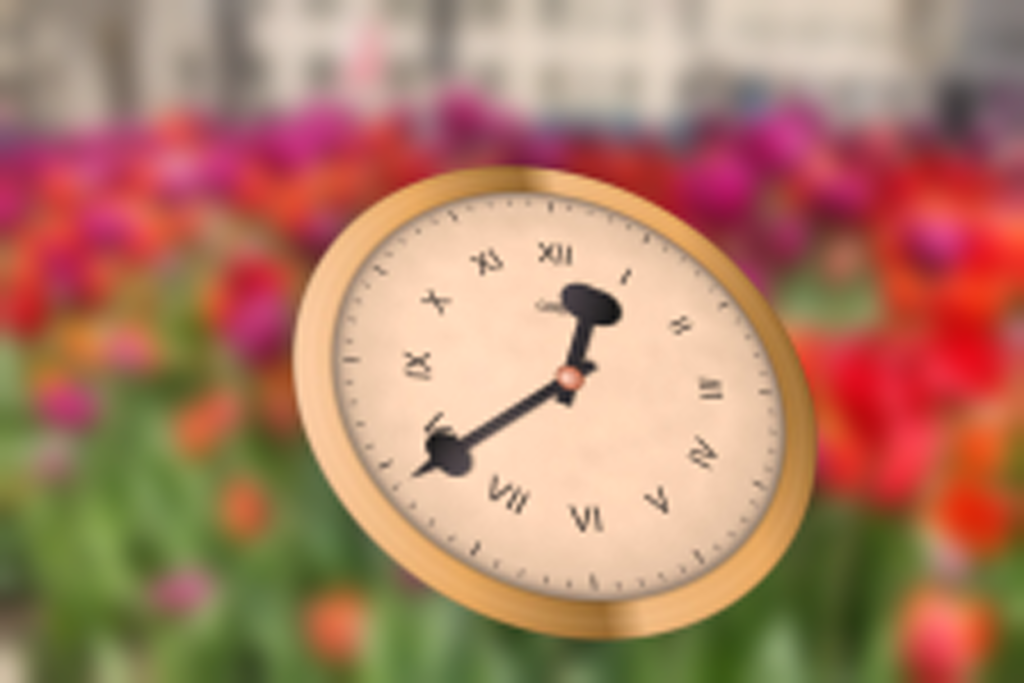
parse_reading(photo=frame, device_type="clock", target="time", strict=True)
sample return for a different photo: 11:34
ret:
12:39
